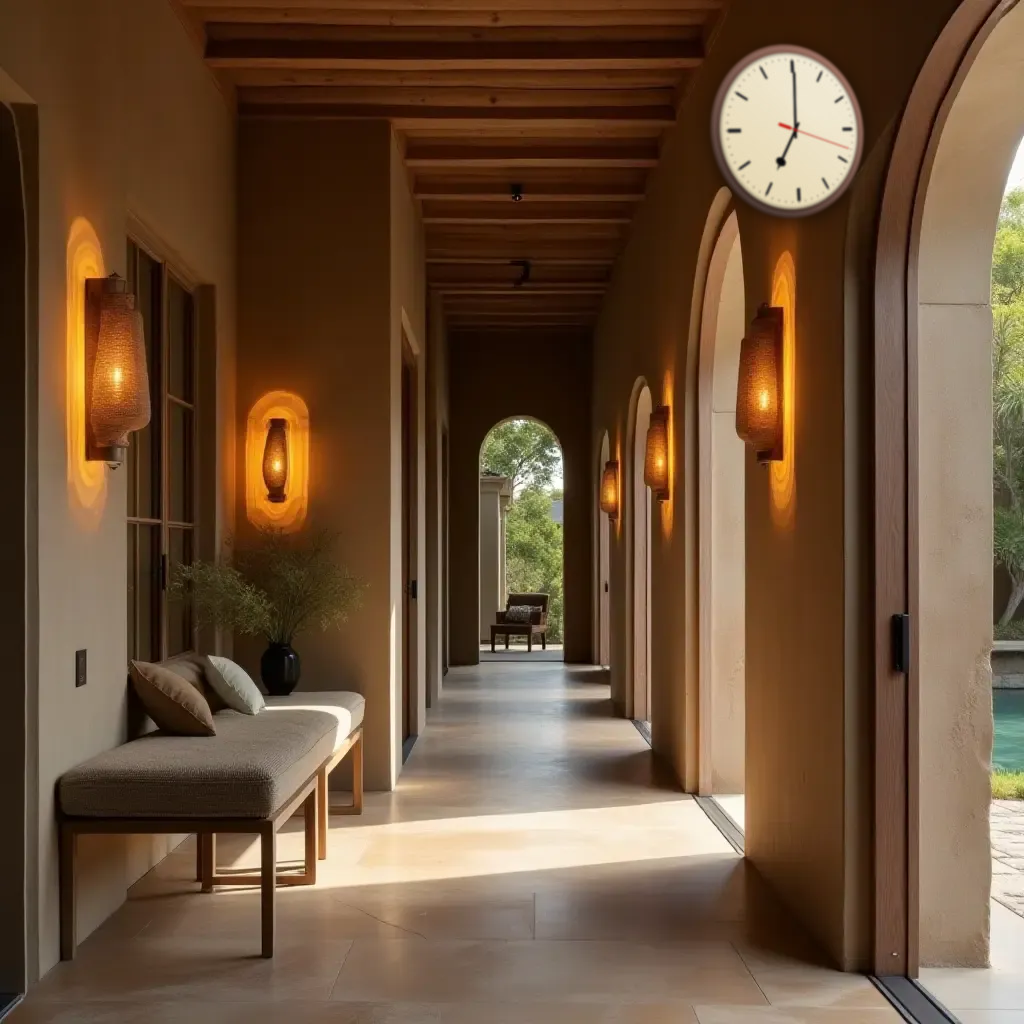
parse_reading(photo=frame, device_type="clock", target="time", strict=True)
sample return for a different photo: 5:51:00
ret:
7:00:18
